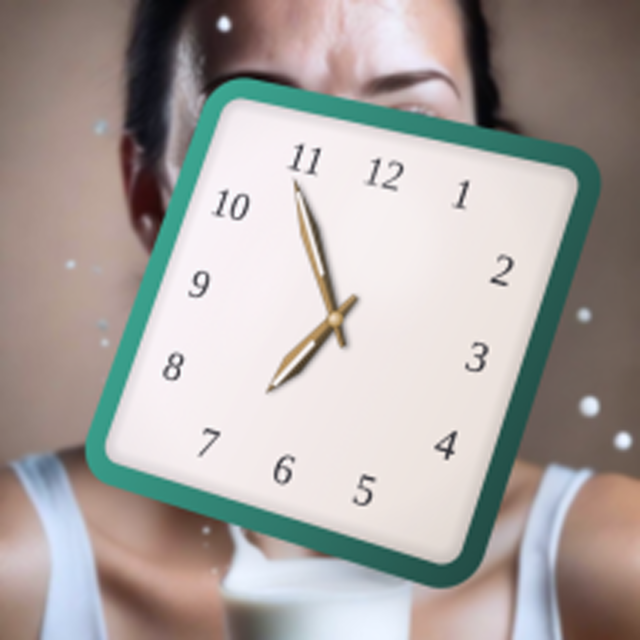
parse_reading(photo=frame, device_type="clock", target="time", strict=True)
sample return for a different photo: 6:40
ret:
6:54
